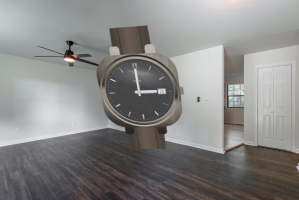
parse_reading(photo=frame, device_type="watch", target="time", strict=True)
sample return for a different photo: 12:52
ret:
3:00
